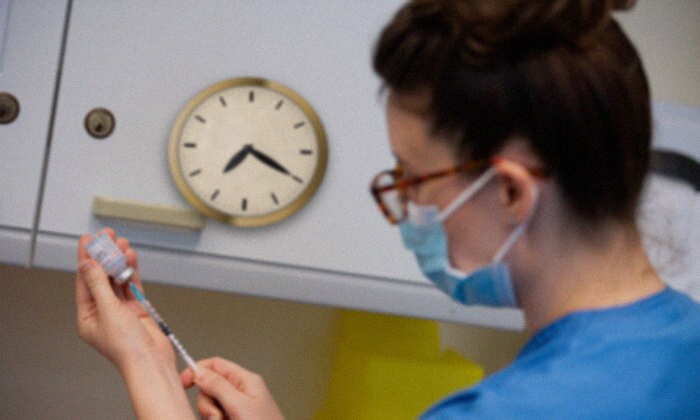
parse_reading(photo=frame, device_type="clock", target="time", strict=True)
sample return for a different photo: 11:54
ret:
7:20
